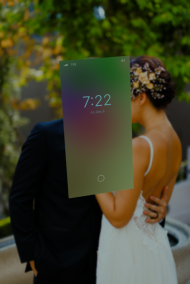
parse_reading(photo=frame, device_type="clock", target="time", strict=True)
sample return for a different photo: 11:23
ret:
7:22
